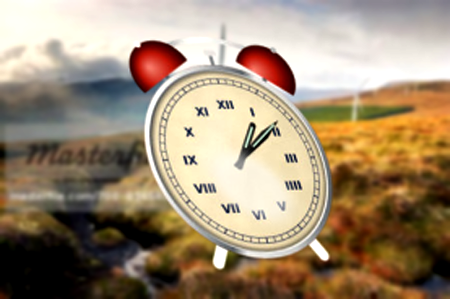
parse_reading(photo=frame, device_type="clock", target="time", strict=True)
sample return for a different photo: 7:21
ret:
1:09
